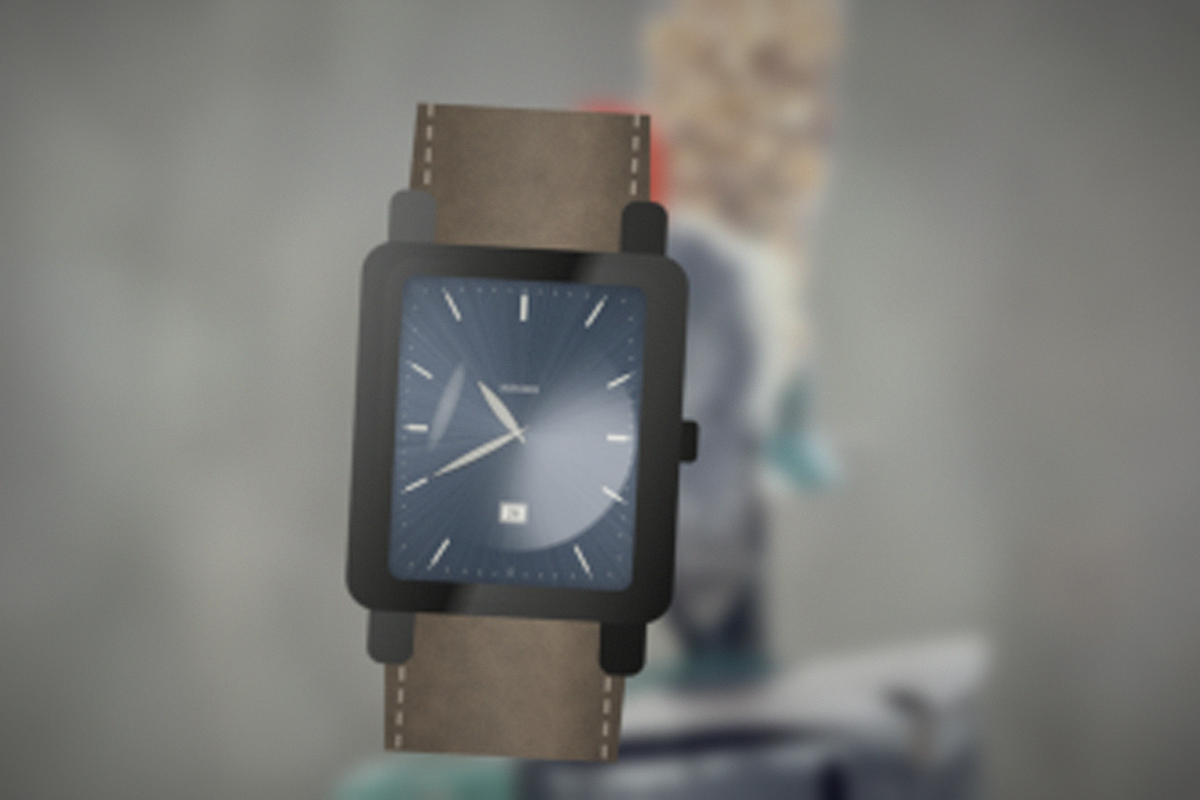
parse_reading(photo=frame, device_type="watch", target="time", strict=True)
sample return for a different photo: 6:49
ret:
10:40
